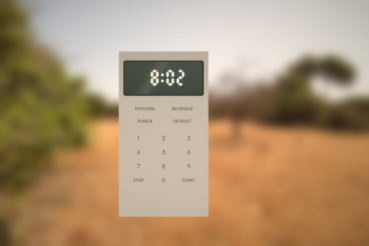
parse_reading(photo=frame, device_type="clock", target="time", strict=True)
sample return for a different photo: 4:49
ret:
8:02
